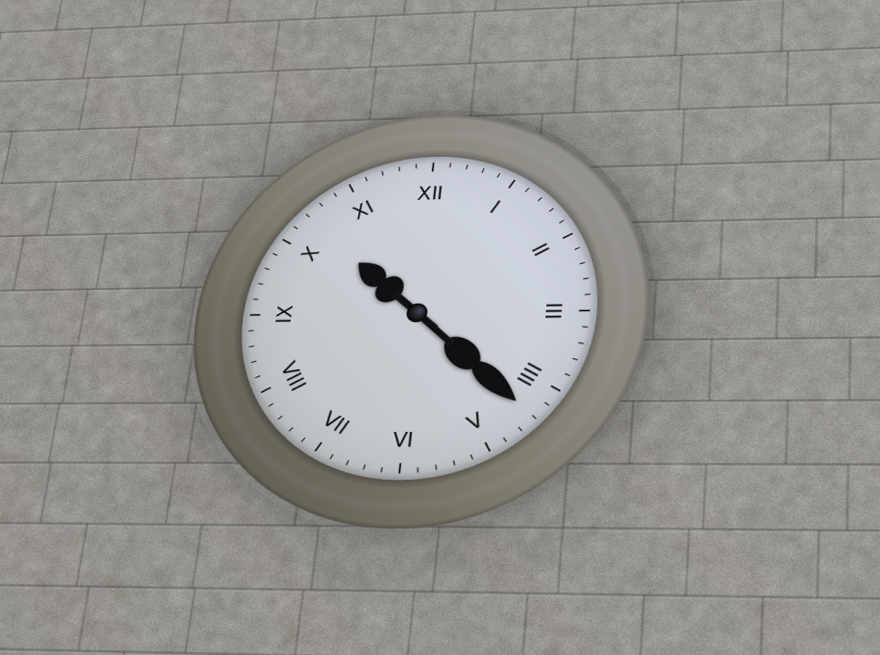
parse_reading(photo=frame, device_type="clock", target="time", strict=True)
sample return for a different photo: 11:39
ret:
10:22
